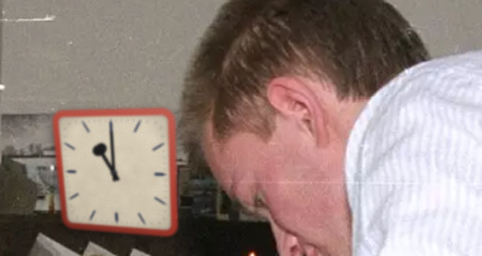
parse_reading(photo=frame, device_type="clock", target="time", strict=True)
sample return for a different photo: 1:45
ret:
11:00
